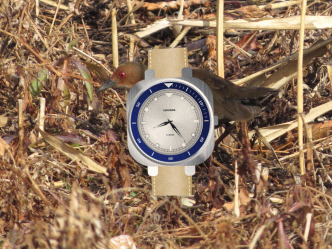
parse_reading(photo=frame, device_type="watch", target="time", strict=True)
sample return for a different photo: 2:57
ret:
8:24
